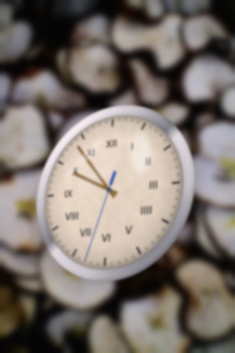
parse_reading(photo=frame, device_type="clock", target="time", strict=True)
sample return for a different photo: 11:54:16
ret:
9:53:33
